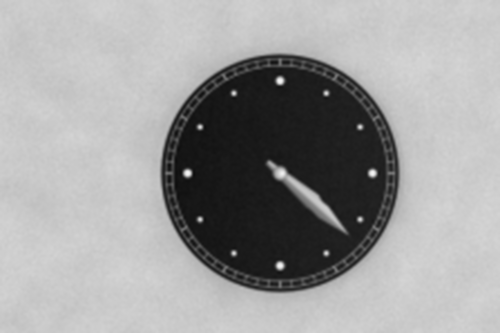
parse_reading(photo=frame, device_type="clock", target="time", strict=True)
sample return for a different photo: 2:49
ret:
4:22
